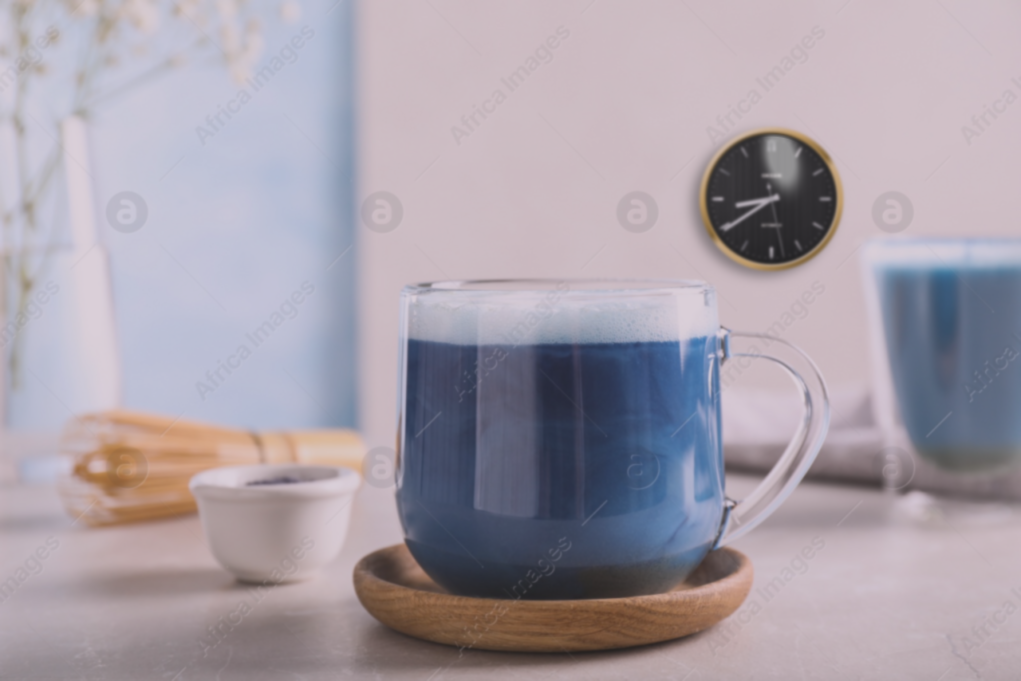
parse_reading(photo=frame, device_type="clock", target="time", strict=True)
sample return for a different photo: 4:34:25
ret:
8:39:28
